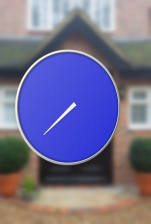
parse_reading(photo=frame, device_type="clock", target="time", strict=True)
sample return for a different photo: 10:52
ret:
7:38
